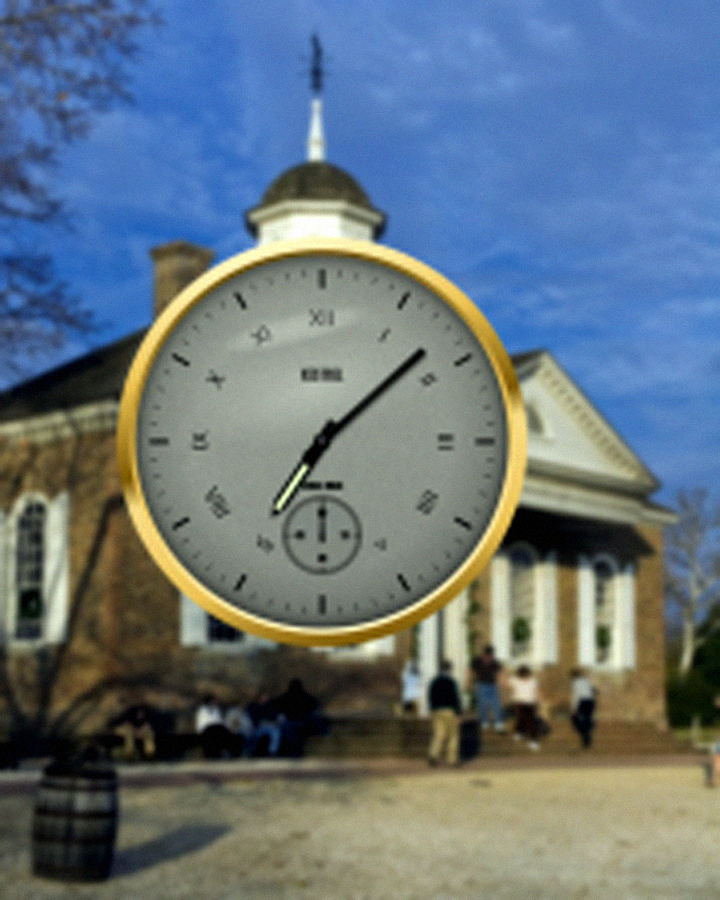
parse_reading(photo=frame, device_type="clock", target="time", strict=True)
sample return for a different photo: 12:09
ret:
7:08
